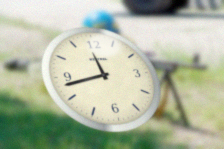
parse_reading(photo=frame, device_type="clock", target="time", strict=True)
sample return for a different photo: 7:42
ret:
11:43
